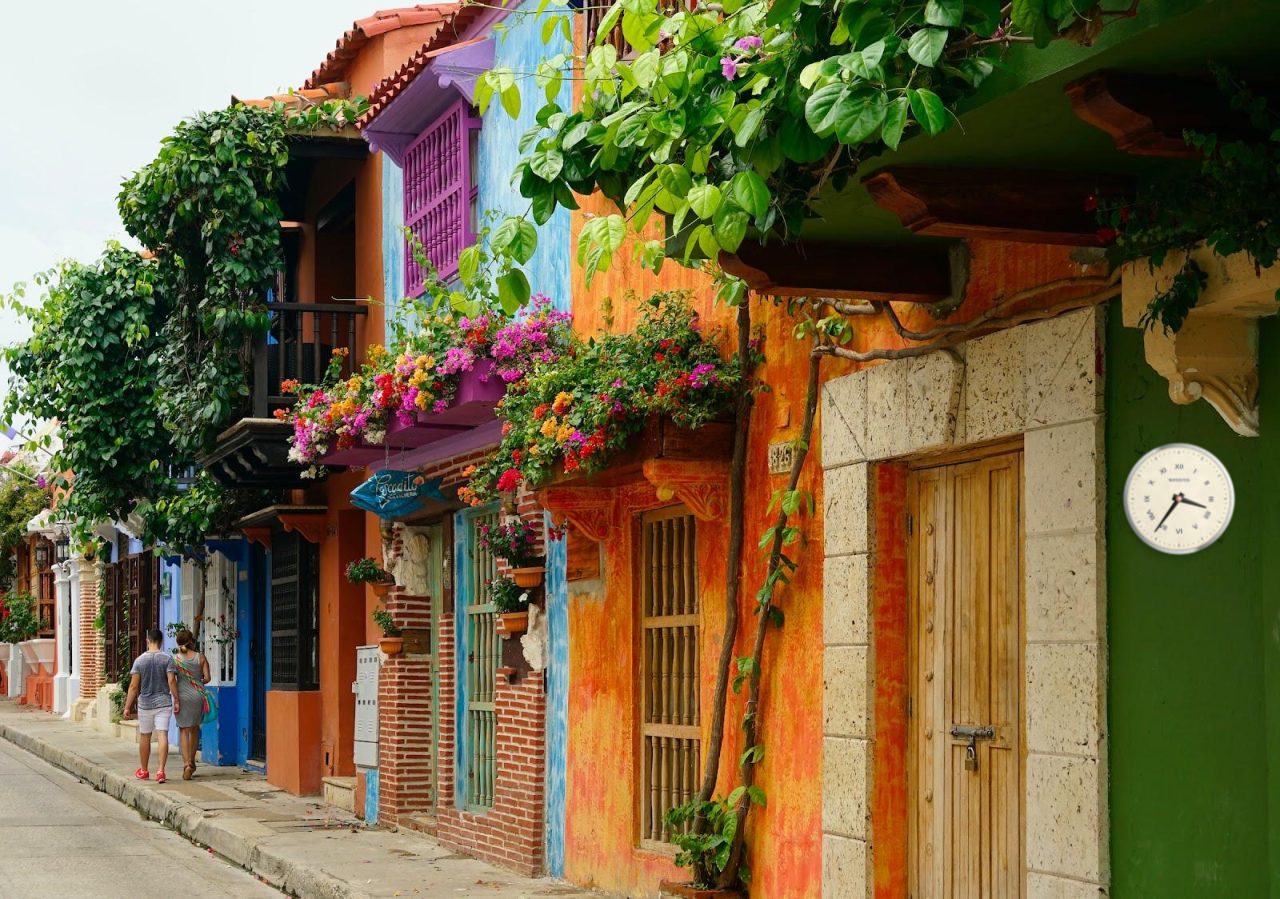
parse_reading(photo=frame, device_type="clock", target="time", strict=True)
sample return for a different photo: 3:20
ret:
3:36
